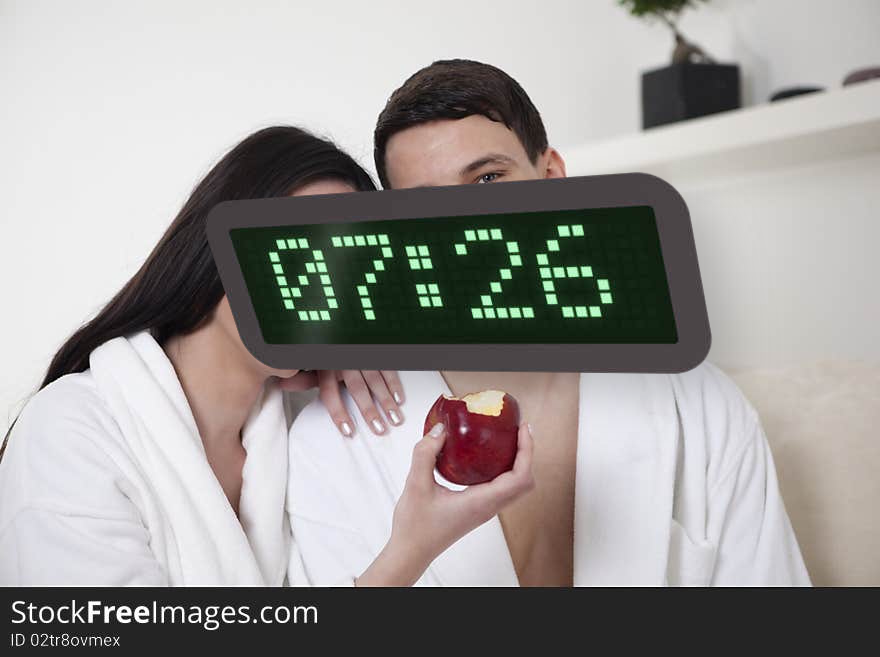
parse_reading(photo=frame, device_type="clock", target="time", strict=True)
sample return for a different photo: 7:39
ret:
7:26
